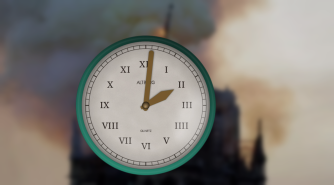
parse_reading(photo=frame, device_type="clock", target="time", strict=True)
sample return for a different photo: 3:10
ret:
2:01
